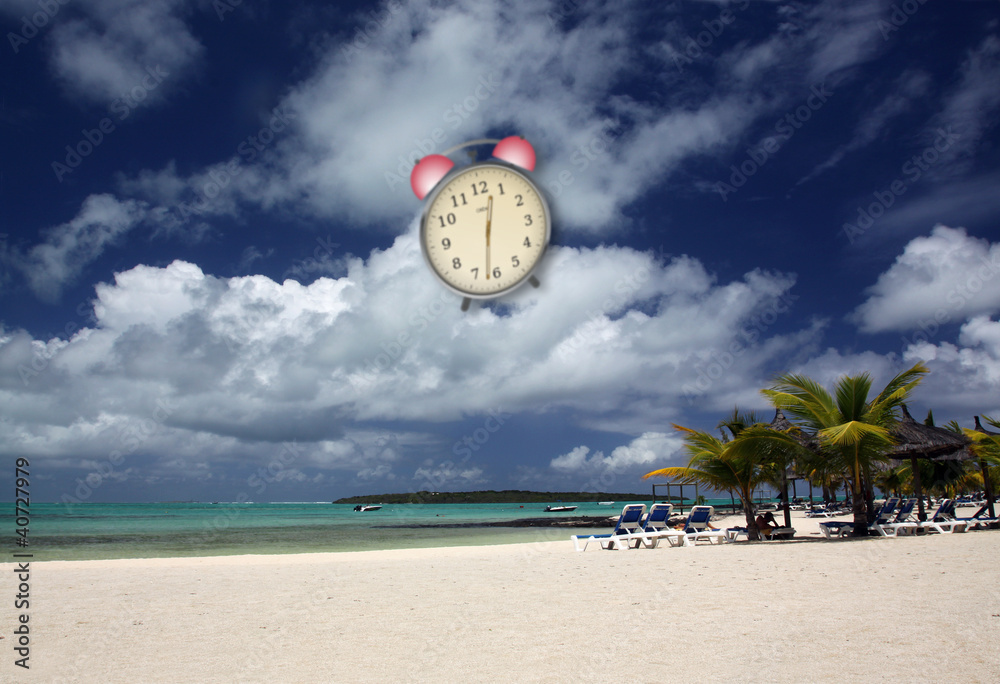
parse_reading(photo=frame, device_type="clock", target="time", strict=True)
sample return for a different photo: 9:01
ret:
12:32
